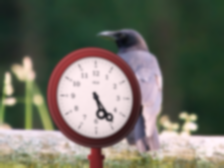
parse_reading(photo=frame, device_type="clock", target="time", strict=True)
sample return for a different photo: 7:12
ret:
5:24
